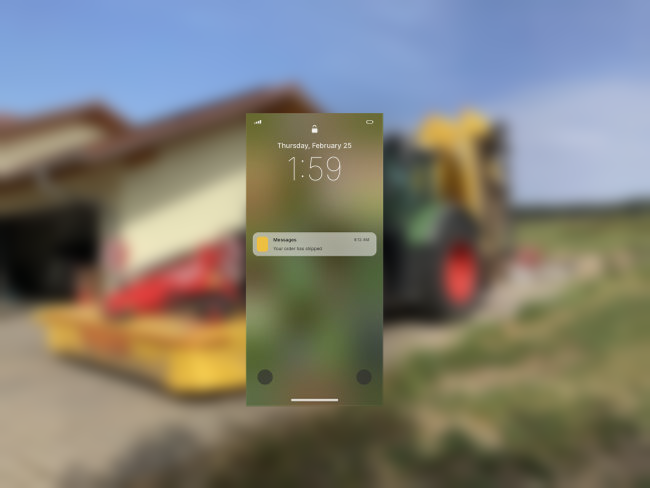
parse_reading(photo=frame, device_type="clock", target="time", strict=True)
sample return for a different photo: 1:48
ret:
1:59
